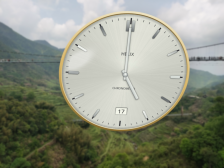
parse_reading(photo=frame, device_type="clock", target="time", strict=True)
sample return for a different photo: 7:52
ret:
5:00
